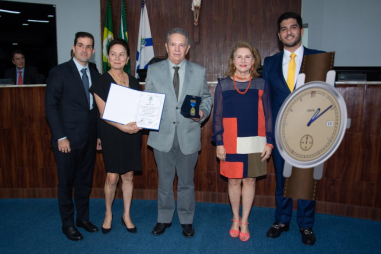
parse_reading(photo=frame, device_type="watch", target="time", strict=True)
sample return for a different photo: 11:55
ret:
1:09
